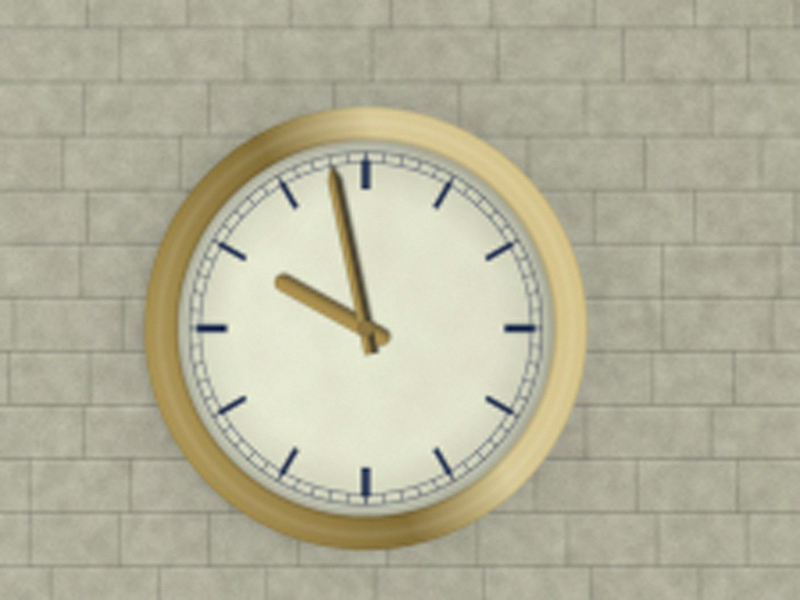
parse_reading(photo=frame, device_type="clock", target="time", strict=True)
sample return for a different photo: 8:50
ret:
9:58
